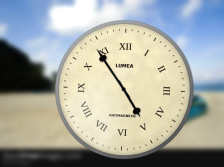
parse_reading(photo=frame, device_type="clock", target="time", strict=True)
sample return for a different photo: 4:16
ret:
4:54
